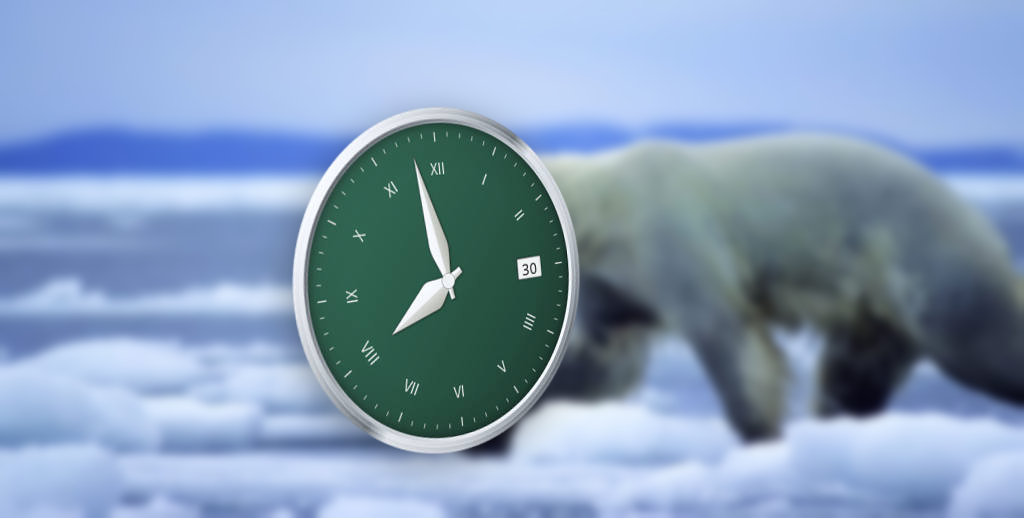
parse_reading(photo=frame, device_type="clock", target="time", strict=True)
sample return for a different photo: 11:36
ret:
7:58
